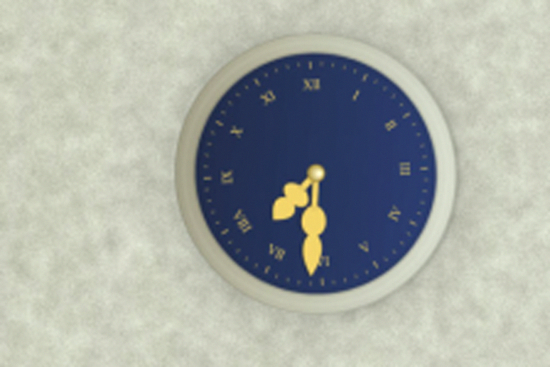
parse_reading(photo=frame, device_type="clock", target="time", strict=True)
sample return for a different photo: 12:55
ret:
7:31
